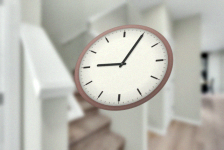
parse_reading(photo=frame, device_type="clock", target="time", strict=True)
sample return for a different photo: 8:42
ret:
9:05
